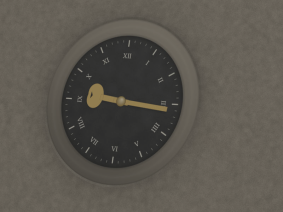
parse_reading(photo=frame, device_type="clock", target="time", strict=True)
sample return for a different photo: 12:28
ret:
9:16
